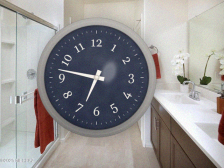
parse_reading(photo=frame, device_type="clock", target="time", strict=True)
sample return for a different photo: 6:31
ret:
6:47
